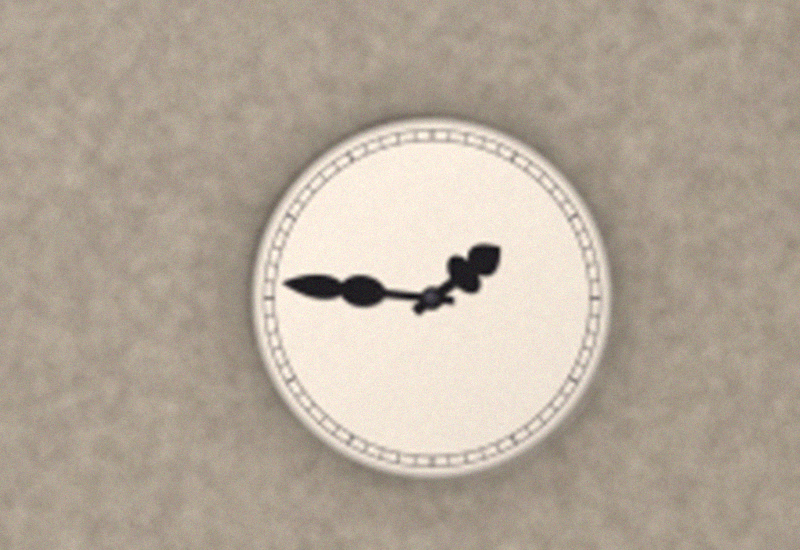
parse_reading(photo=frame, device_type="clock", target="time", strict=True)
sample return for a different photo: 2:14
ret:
1:46
